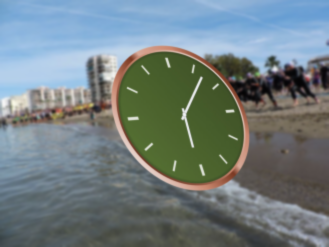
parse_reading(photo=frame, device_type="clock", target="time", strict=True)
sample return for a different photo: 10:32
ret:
6:07
